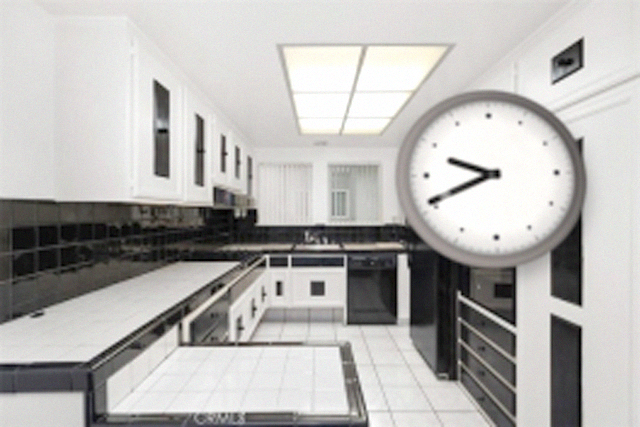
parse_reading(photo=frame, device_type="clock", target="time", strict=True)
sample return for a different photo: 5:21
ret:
9:41
